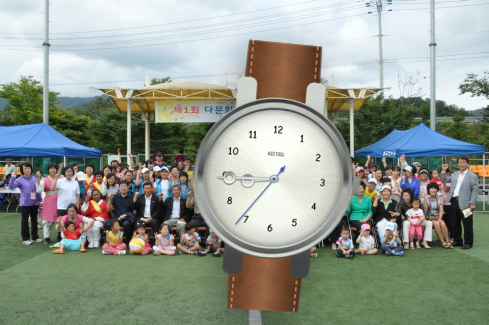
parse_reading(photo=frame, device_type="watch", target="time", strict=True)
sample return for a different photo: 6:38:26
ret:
8:44:36
